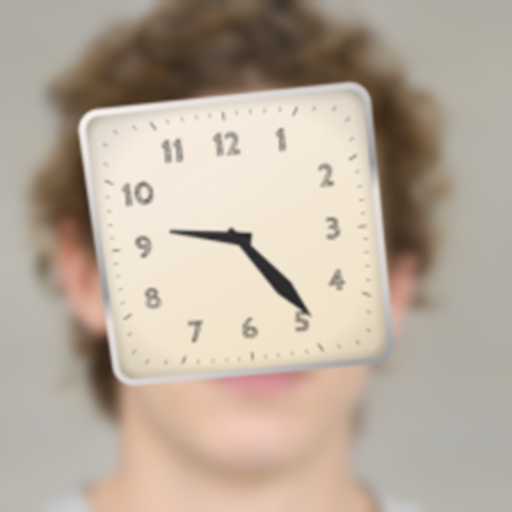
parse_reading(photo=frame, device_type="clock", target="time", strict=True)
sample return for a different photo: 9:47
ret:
9:24
